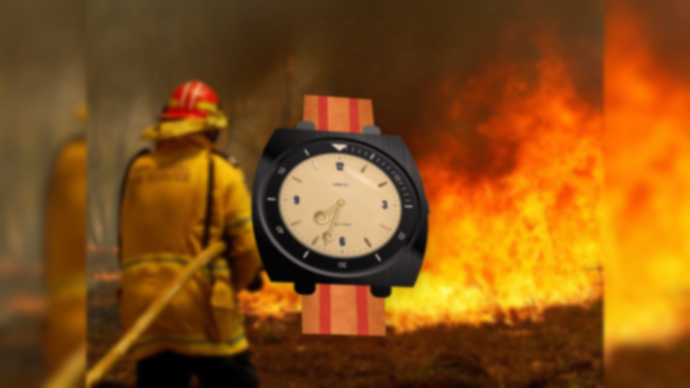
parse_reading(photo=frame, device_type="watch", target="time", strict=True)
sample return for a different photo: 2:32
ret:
7:33
